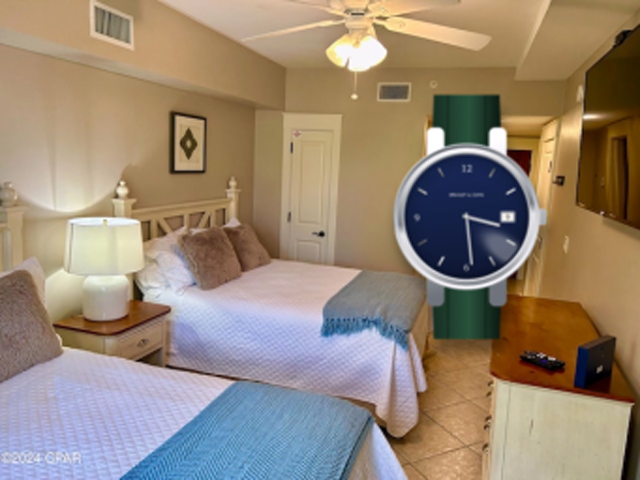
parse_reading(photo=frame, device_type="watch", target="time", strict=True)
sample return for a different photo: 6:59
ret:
3:29
